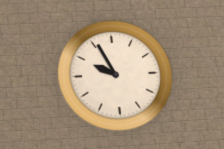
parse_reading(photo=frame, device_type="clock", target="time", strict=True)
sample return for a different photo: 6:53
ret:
9:56
